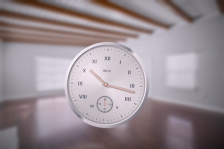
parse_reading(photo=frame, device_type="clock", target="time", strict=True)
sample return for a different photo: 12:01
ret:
10:17
